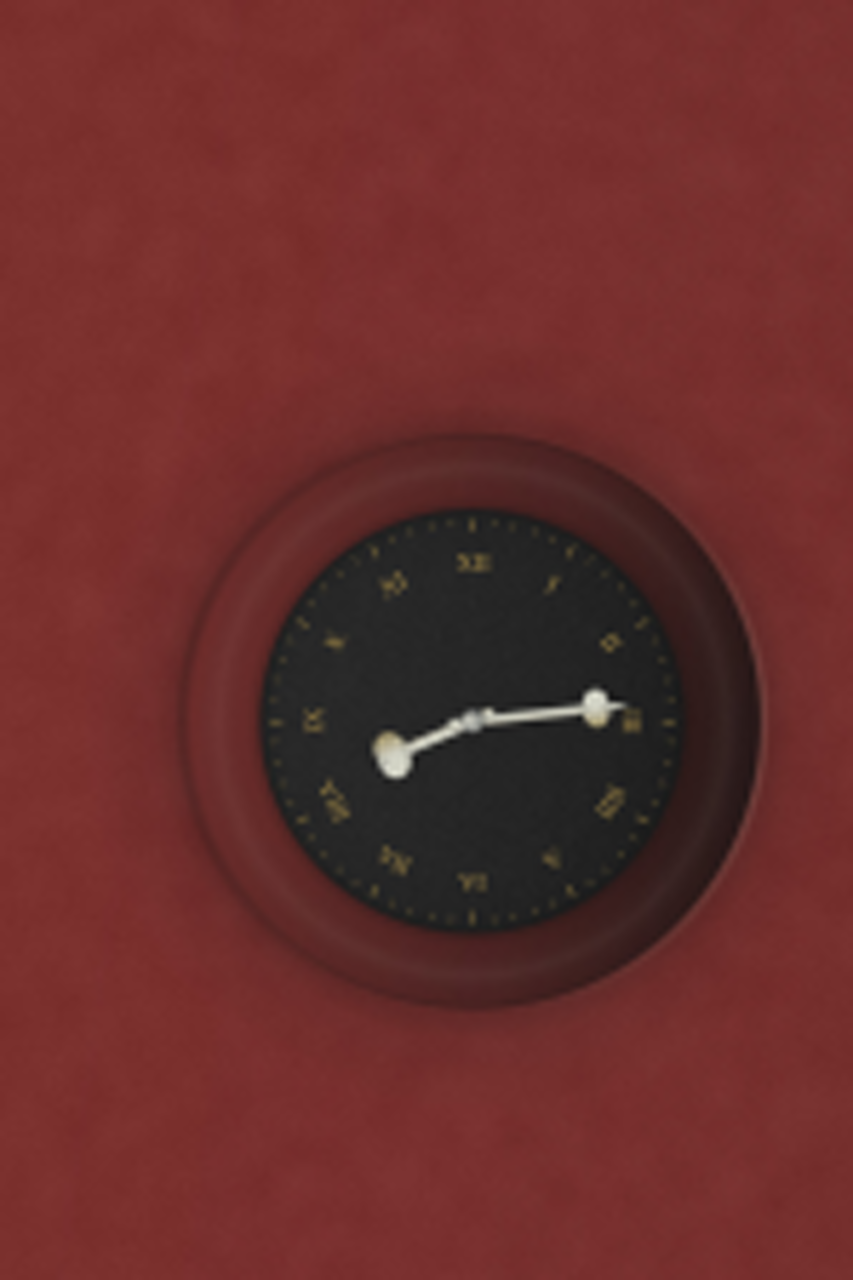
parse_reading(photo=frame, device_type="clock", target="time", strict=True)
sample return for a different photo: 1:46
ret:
8:14
